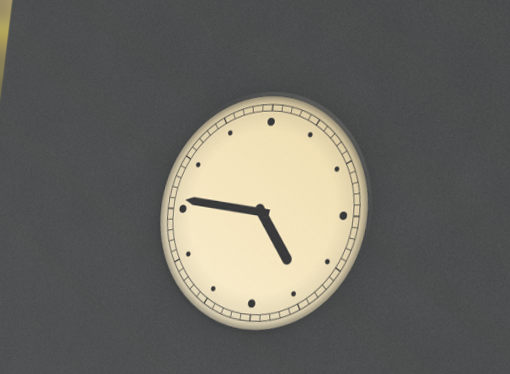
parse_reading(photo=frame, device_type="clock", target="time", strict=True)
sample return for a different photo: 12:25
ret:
4:46
